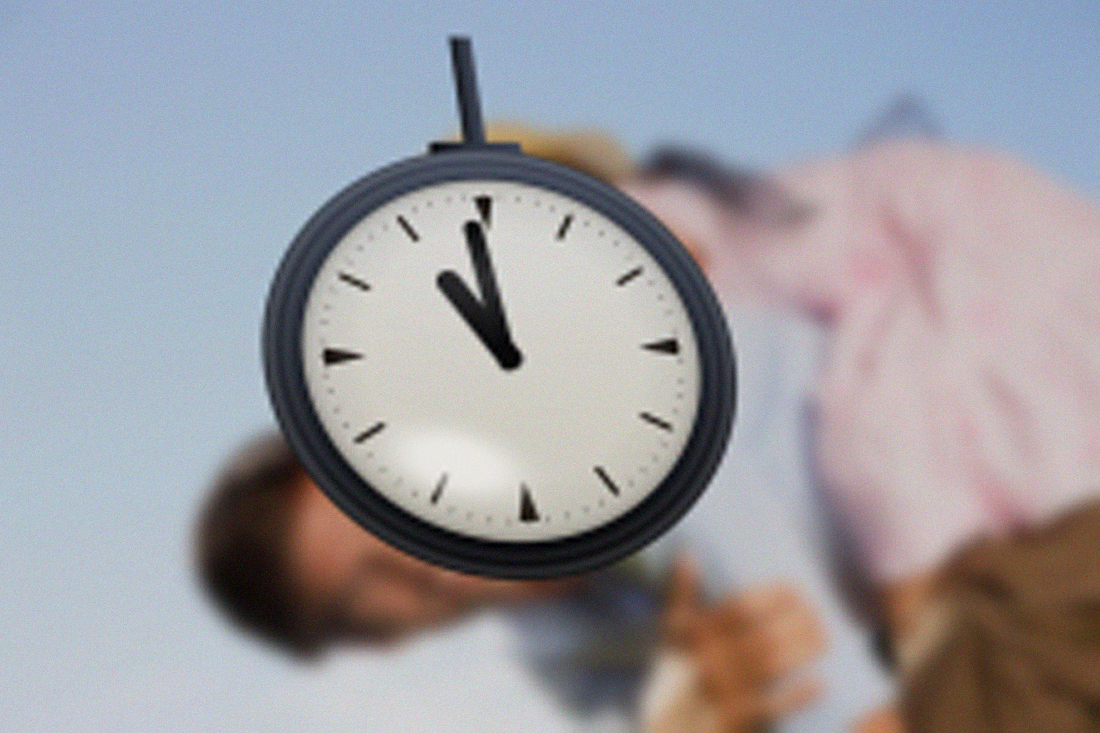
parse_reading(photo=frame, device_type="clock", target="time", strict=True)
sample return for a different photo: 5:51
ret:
10:59
